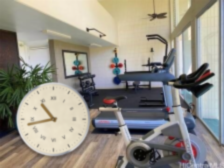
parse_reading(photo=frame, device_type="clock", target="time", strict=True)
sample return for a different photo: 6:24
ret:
10:43
